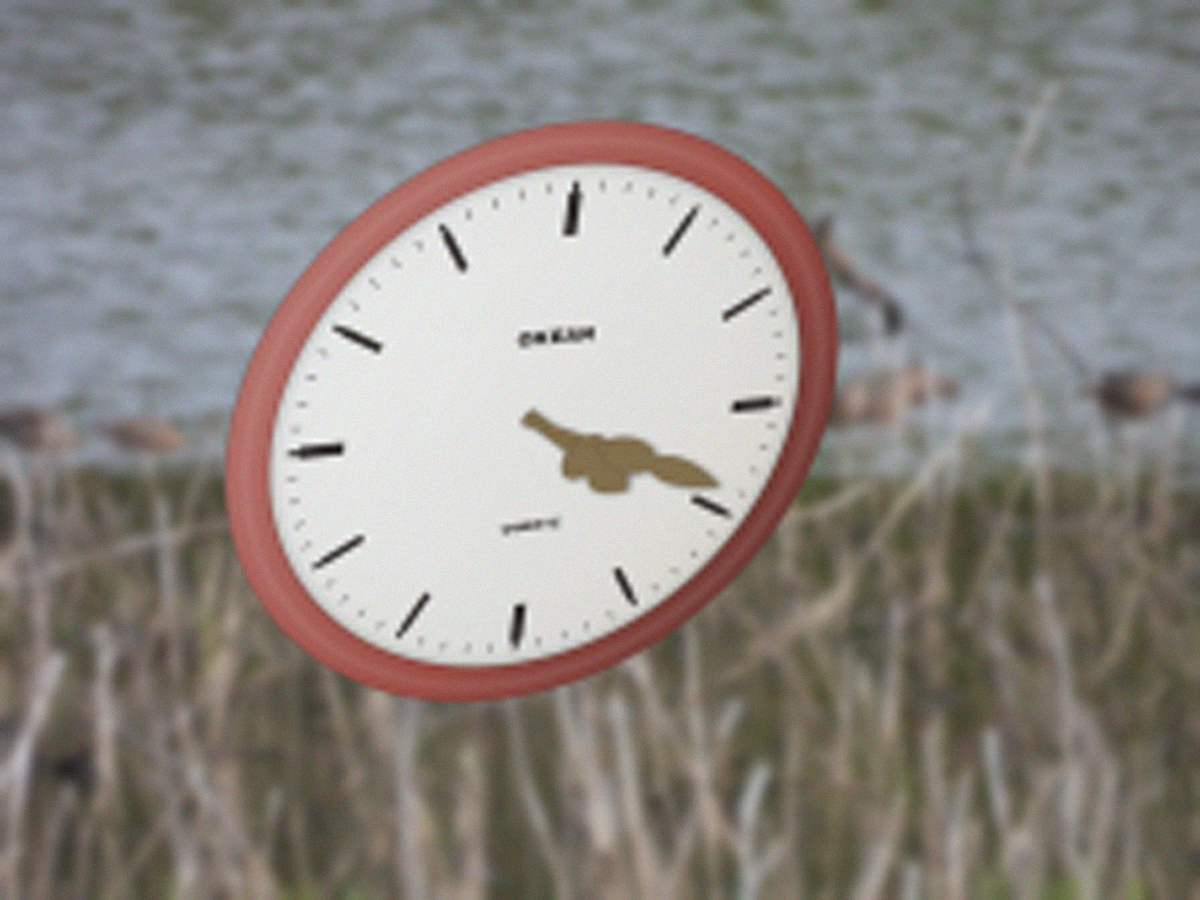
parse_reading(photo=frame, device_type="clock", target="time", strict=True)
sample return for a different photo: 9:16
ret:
4:19
